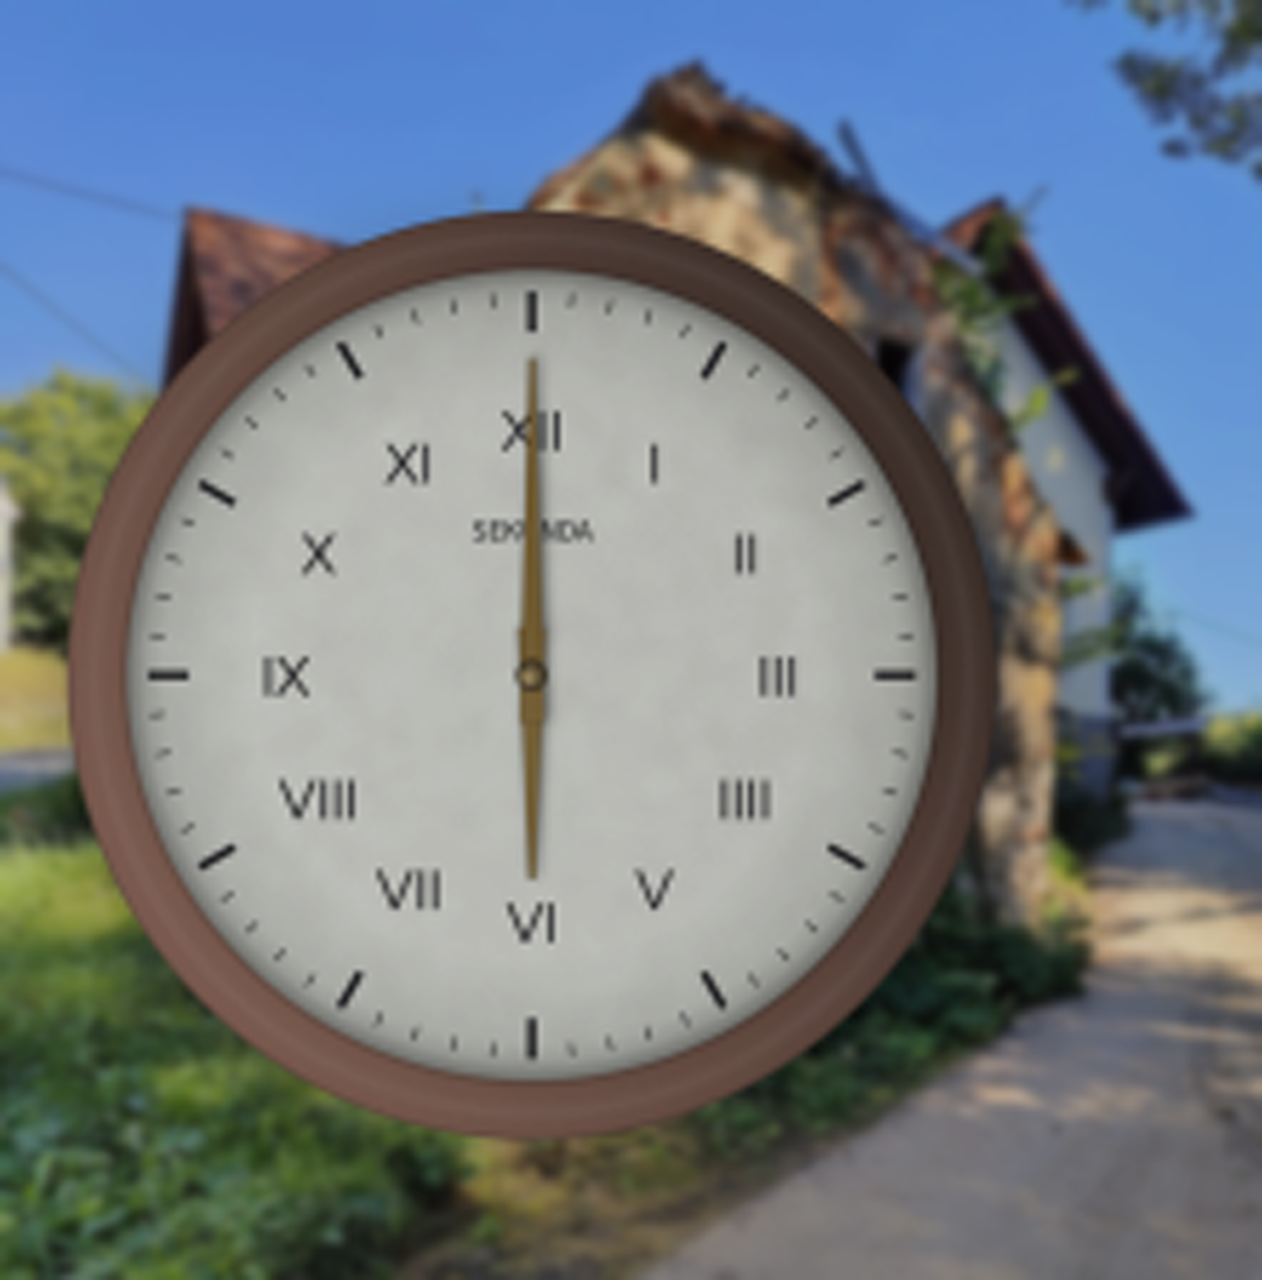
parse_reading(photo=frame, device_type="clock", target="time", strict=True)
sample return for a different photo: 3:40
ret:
6:00
